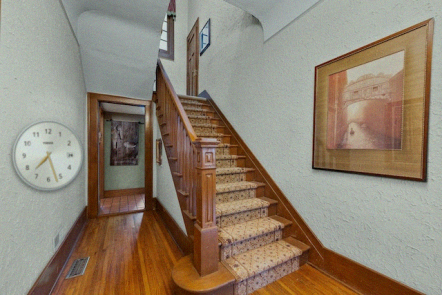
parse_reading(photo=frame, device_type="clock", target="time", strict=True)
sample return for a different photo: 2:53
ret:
7:27
